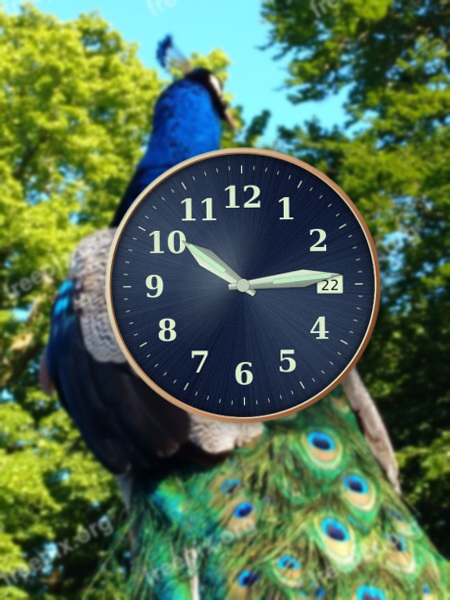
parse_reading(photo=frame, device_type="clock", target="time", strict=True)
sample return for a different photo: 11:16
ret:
10:14
